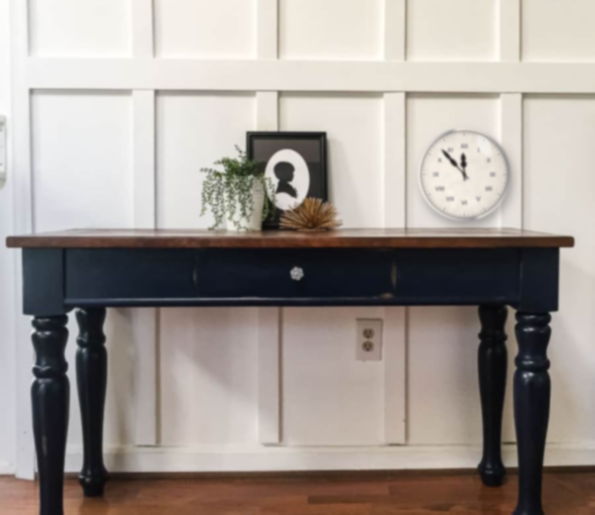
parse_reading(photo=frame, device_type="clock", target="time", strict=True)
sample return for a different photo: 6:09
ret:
11:53
